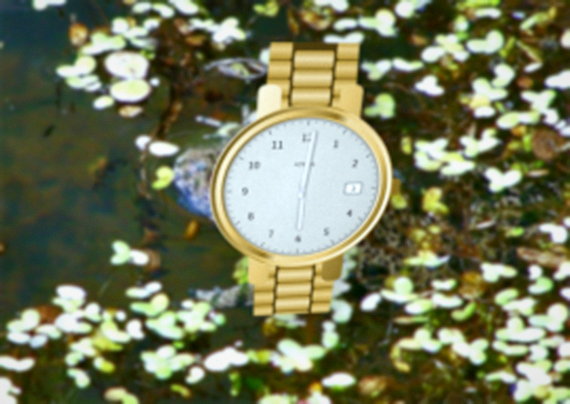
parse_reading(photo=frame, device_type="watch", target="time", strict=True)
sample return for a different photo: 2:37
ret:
6:01
